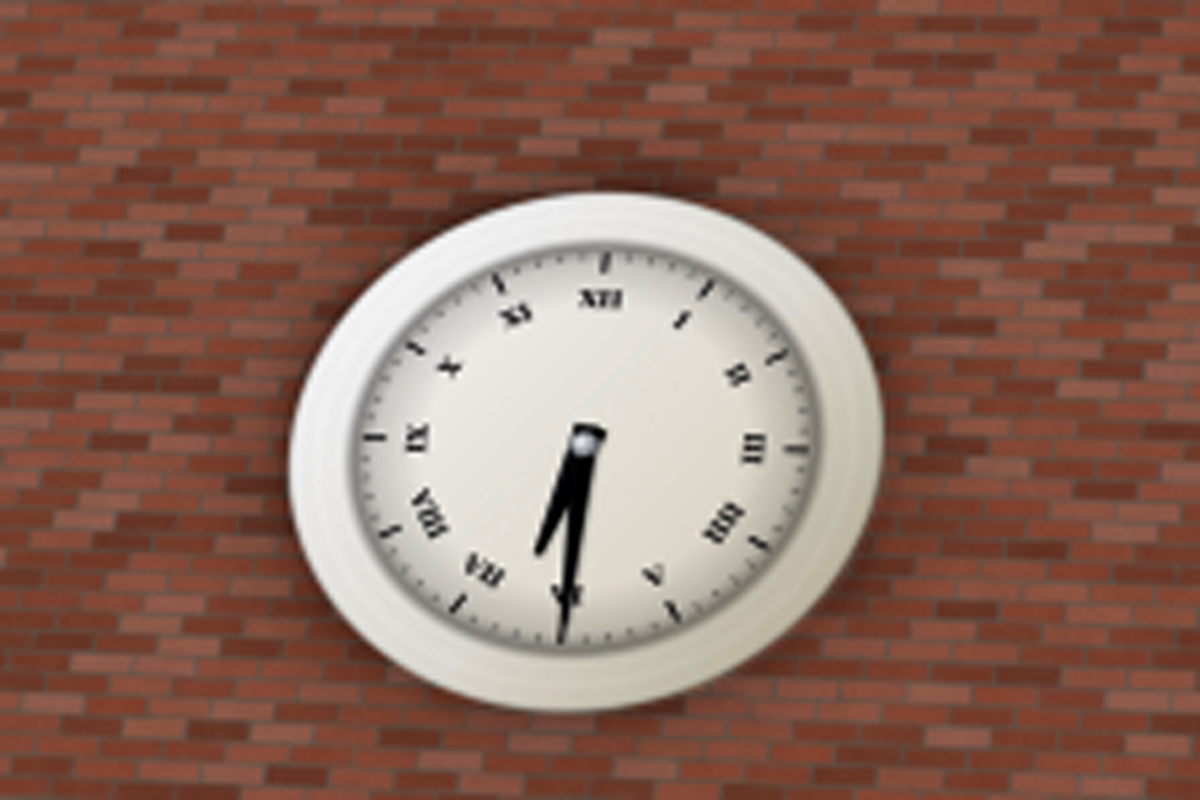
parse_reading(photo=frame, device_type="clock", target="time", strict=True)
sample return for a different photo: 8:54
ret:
6:30
